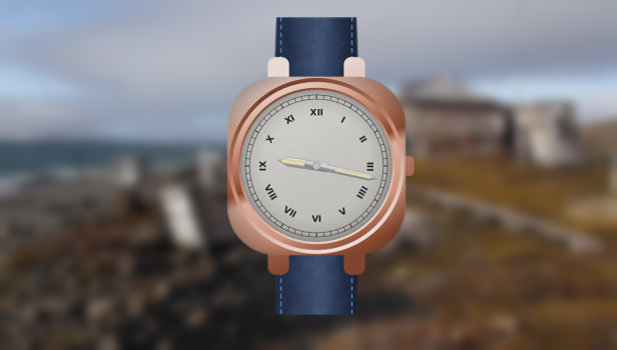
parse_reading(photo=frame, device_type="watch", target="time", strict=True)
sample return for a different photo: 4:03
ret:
9:17
